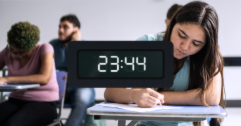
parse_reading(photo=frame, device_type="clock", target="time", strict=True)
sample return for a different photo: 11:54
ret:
23:44
